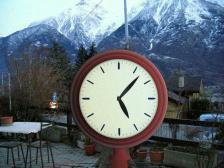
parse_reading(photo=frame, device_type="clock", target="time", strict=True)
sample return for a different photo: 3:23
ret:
5:07
